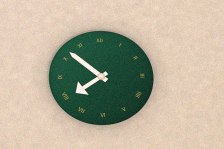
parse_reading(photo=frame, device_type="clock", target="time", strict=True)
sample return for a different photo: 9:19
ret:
7:52
